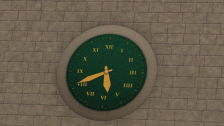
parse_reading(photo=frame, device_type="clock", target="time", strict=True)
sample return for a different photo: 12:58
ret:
5:41
